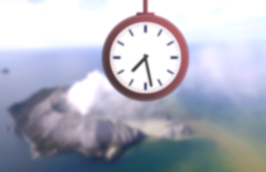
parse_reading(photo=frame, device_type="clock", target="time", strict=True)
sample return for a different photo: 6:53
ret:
7:28
